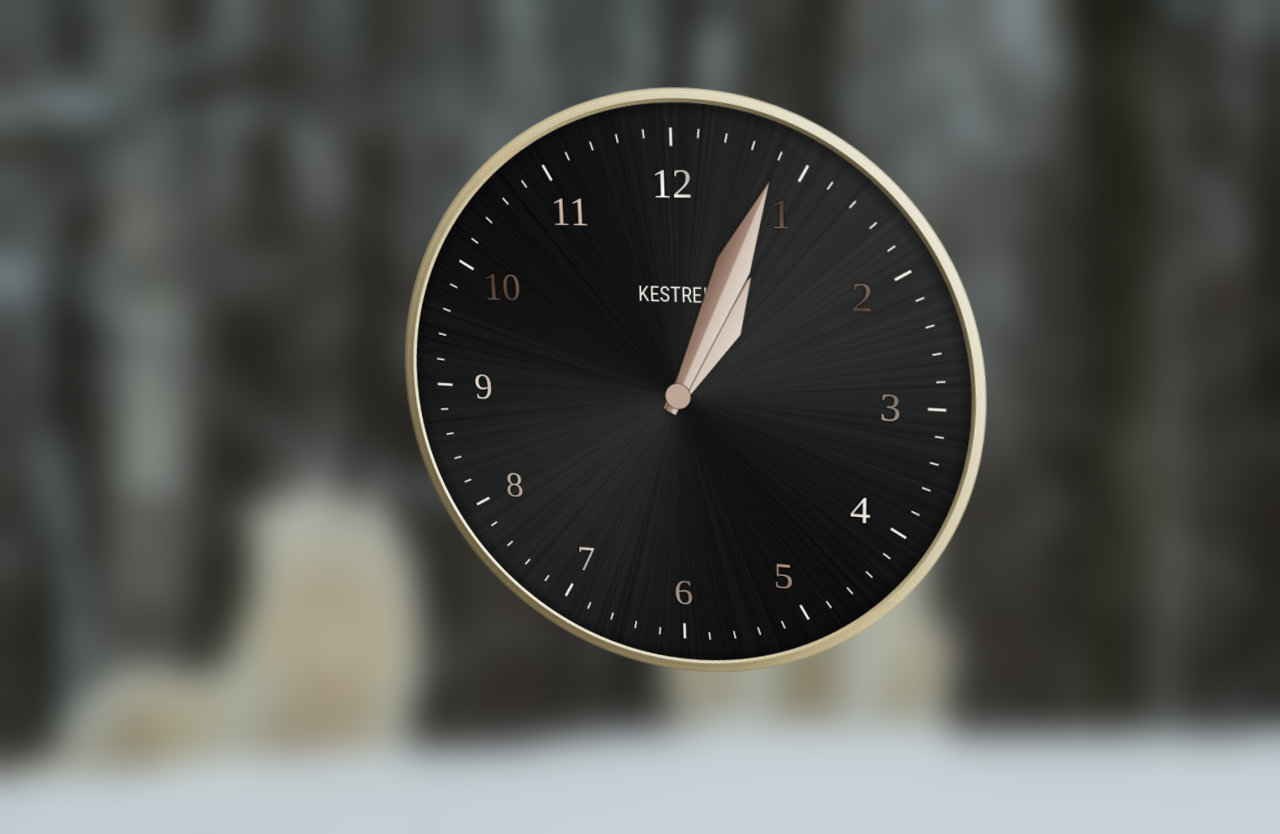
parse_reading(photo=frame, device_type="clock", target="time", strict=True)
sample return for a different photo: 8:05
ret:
1:04
